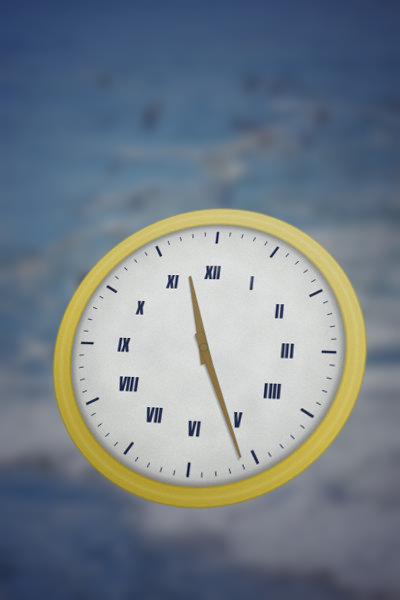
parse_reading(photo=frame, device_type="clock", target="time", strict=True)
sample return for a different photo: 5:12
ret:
11:26
